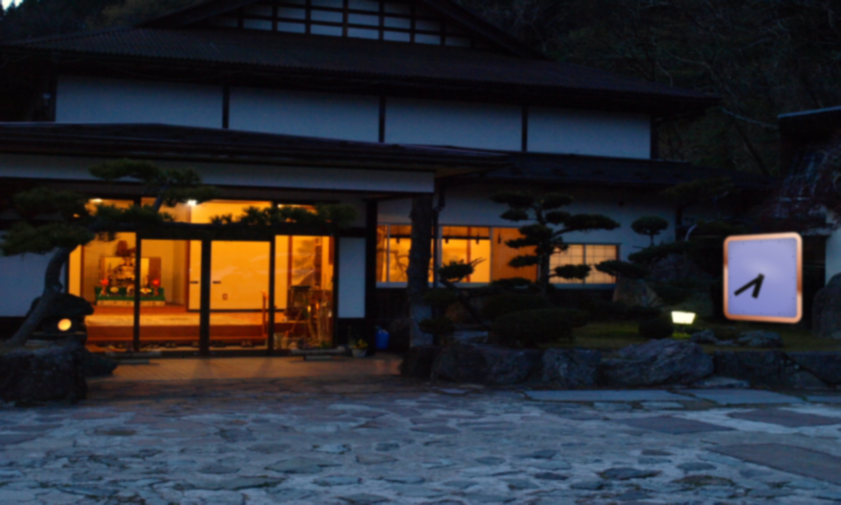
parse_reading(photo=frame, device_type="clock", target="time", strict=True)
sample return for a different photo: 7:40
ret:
6:40
